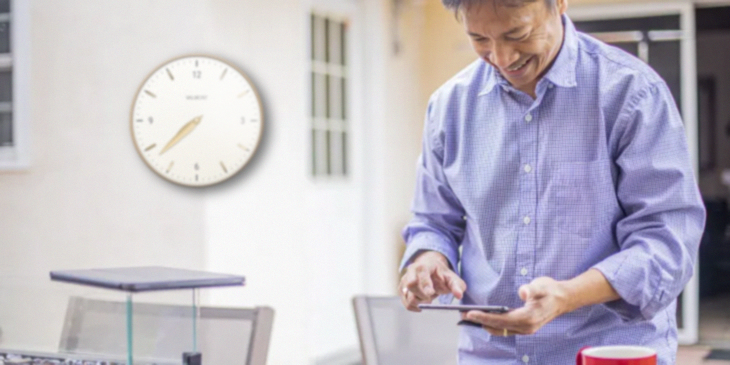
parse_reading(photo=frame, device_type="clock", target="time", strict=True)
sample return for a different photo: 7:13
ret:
7:38
